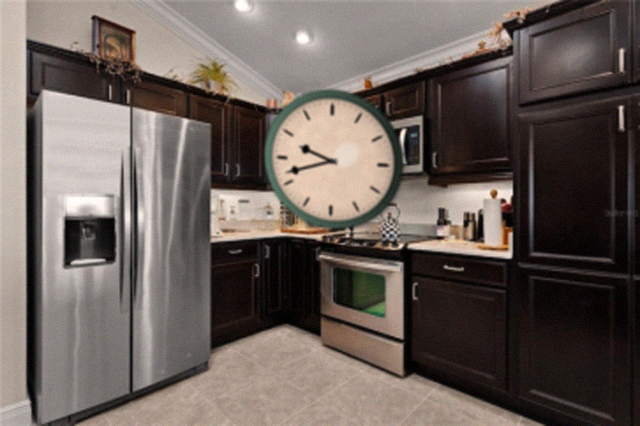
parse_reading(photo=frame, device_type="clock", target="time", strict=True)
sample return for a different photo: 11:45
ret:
9:42
